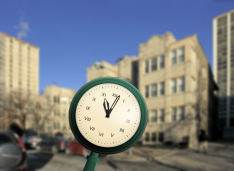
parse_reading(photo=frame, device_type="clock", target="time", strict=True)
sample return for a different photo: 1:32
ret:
11:02
